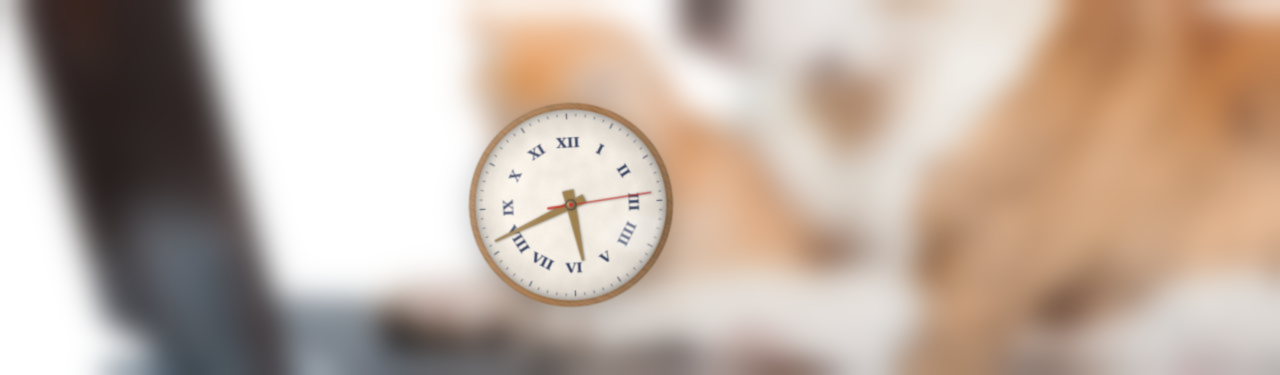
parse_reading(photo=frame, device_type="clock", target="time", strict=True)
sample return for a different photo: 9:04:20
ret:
5:41:14
